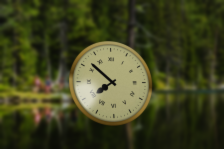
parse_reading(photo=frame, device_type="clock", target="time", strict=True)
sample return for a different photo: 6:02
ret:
7:52
